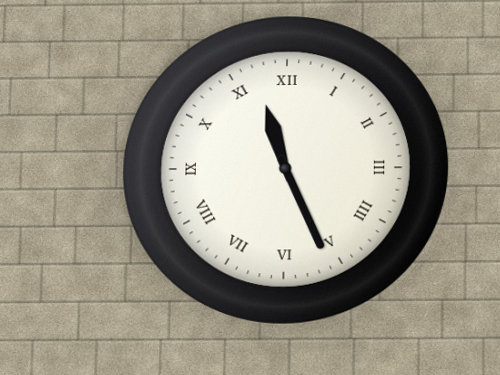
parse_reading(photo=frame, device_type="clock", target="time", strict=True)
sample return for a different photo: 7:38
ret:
11:26
